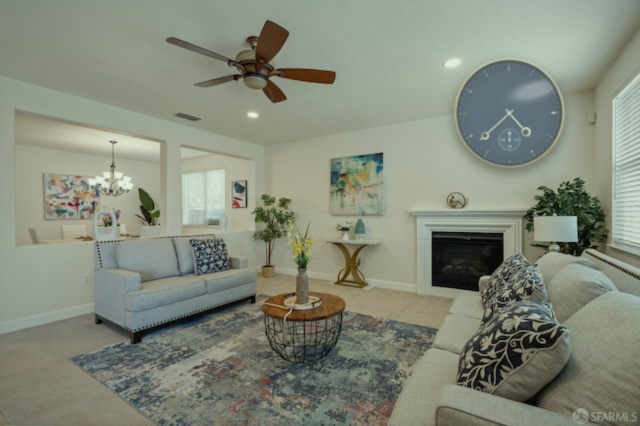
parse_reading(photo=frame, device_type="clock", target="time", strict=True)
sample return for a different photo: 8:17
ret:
4:38
